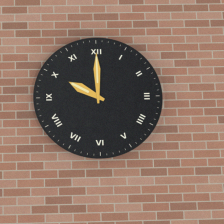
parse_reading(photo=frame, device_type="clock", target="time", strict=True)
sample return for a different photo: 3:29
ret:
10:00
